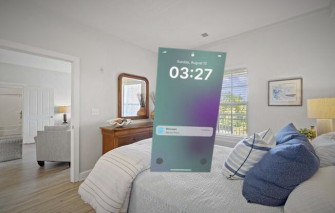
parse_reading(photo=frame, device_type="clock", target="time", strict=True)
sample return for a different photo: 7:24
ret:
3:27
